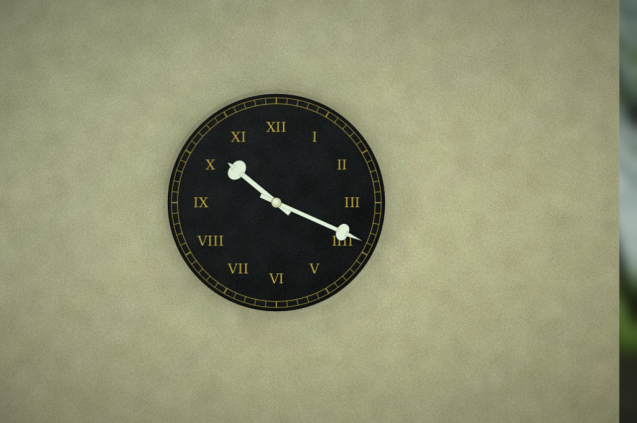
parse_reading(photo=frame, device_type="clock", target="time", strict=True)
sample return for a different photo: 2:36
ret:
10:19
